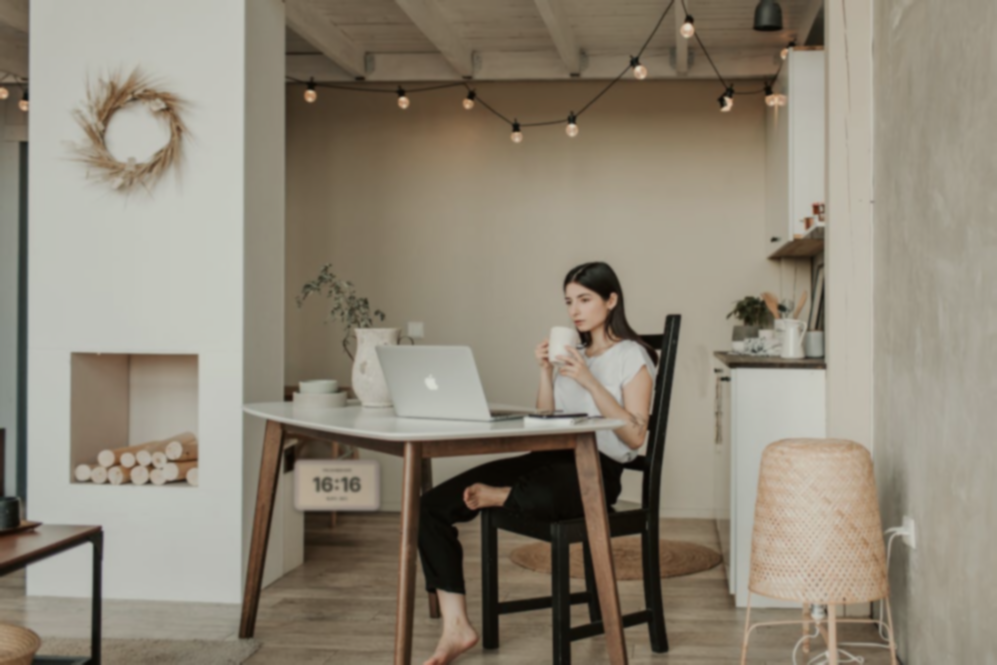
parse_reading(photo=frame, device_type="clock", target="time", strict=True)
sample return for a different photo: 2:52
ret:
16:16
